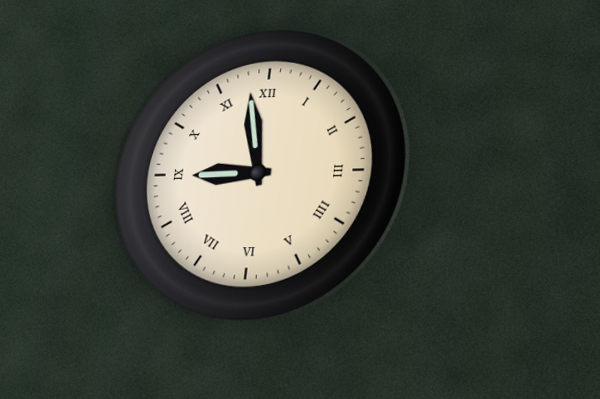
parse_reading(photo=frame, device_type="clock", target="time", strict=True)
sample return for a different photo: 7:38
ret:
8:58
